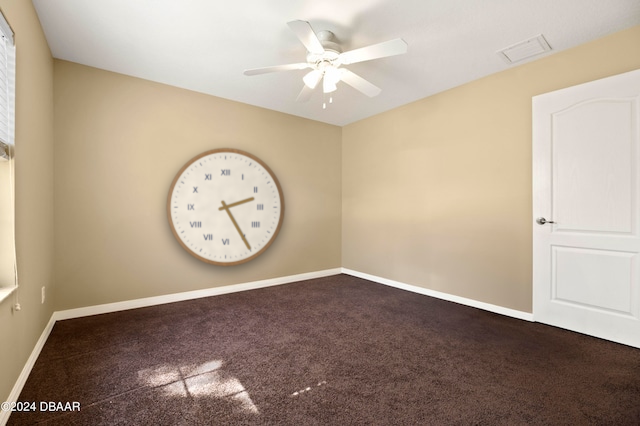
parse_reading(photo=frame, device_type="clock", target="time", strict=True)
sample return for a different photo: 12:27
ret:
2:25
